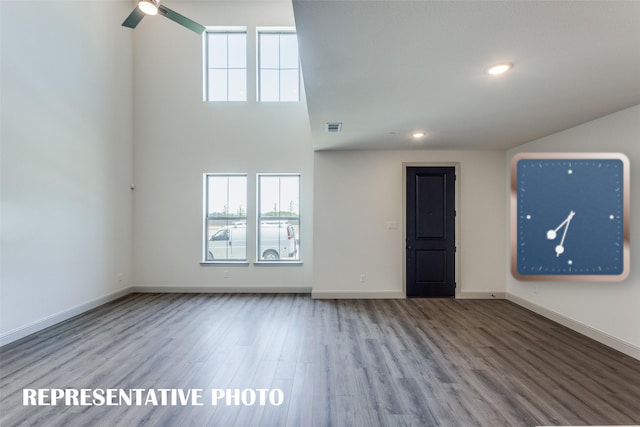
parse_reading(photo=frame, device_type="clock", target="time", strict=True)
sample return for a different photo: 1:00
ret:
7:33
